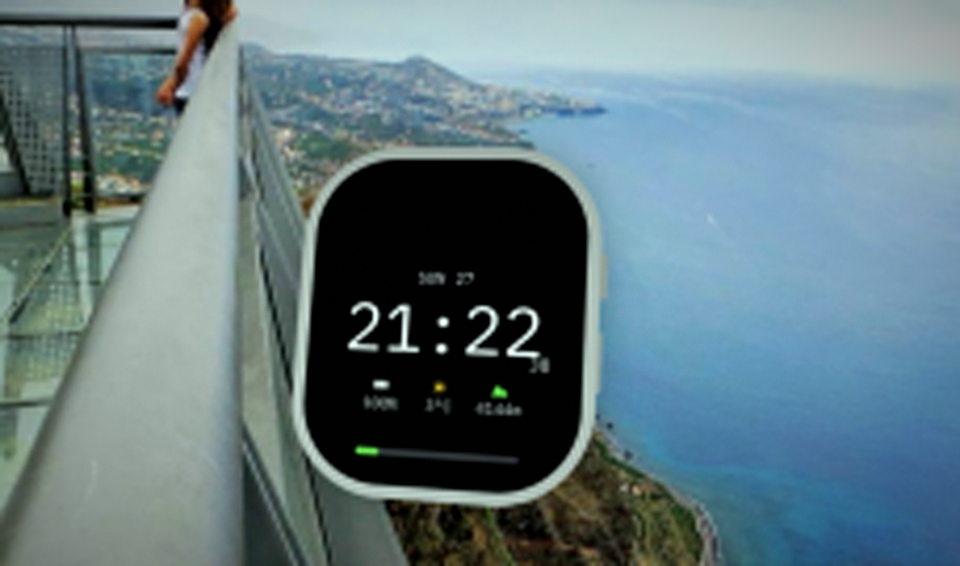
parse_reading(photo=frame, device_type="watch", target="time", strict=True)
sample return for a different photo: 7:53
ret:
21:22
